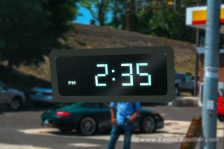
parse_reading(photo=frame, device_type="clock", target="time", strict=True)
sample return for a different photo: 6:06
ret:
2:35
